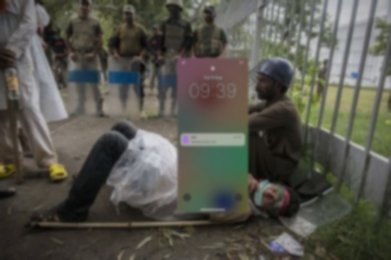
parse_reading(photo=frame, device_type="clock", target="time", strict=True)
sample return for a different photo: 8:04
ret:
9:39
